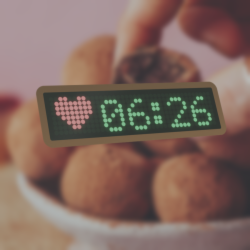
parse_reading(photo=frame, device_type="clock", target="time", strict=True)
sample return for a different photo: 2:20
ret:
6:26
